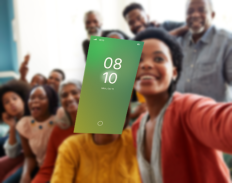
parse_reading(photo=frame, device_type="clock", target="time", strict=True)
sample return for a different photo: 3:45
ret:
8:10
